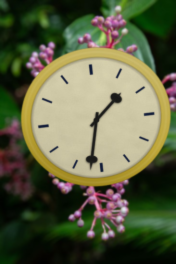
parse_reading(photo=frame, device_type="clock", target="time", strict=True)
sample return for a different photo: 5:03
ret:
1:32
